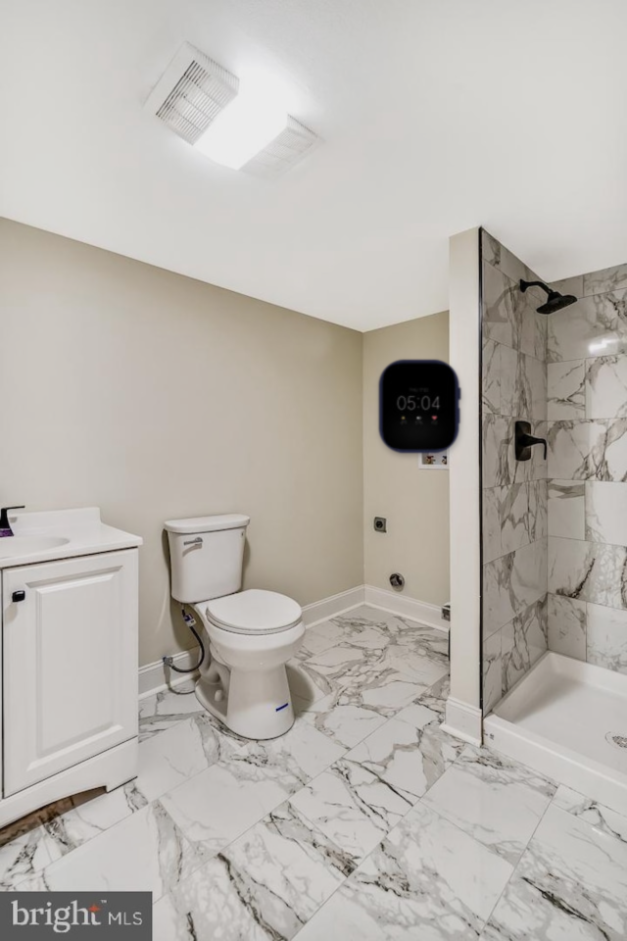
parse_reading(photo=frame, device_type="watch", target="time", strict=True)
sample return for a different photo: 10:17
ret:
5:04
